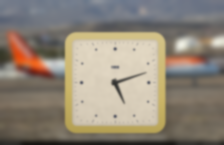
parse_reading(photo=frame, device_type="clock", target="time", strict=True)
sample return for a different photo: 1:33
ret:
5:12
